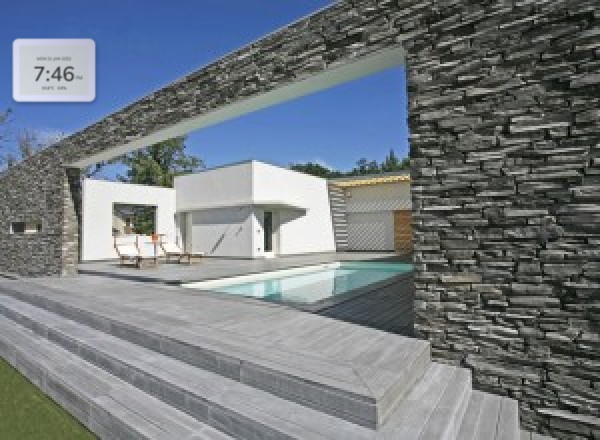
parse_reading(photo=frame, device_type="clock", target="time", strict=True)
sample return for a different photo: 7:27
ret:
7:46
